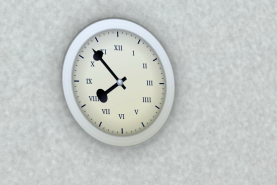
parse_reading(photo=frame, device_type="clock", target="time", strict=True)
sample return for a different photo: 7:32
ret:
7:53
